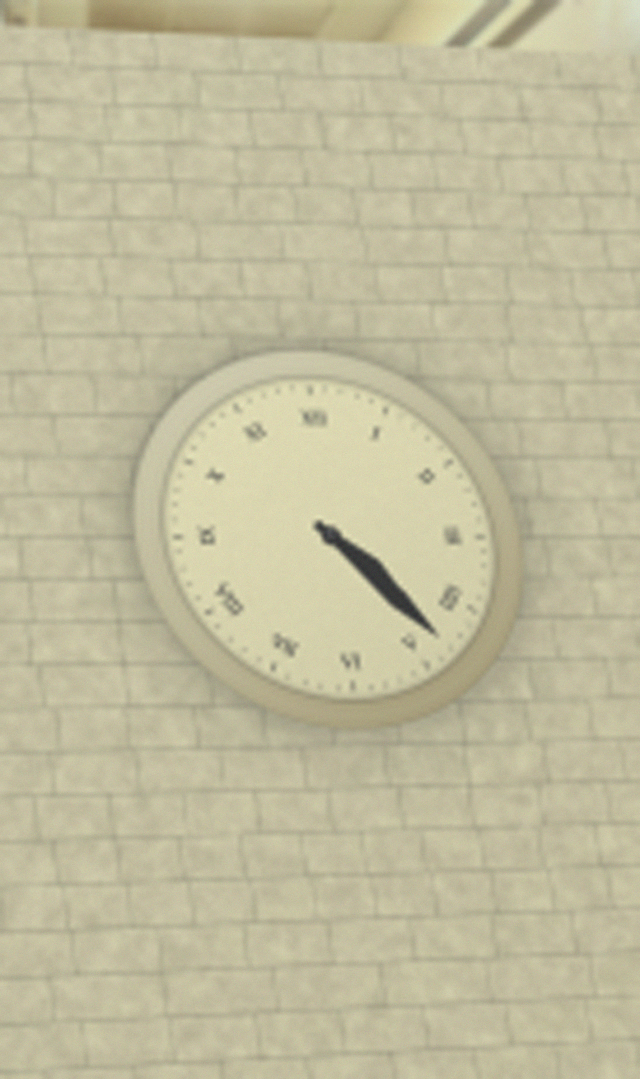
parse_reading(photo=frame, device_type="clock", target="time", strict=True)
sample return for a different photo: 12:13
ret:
4:23
